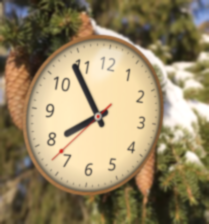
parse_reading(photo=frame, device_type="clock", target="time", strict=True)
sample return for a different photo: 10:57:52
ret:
7:53:37
